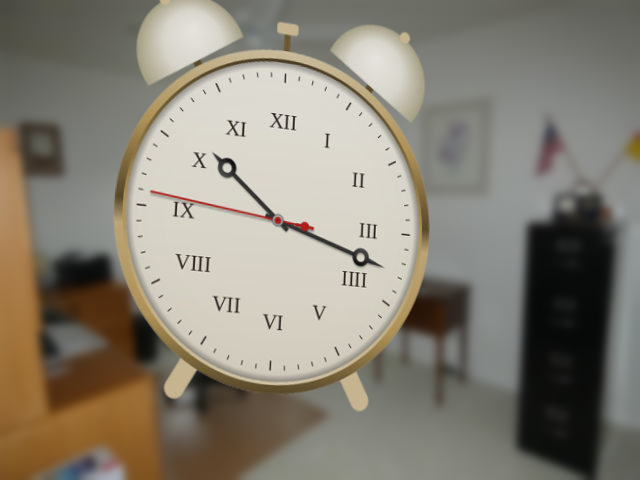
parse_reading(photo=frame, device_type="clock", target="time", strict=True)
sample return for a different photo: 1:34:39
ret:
10:17:46
